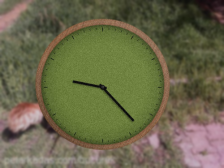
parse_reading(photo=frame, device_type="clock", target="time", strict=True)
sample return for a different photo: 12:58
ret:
9:23
